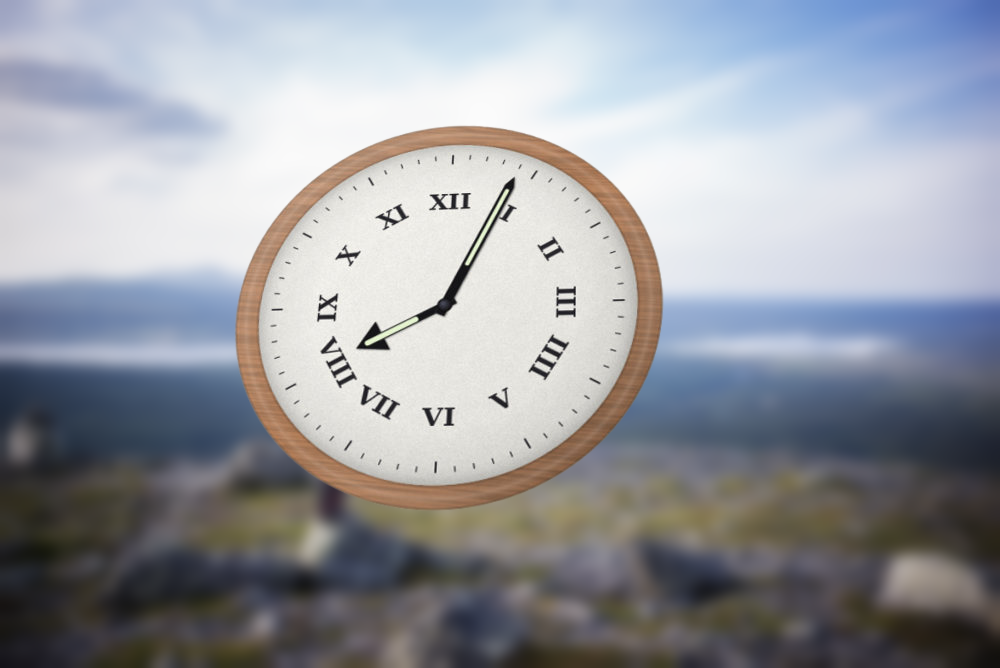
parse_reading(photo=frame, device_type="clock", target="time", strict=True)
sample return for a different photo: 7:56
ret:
8:04
